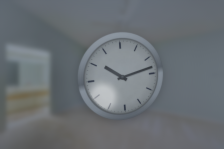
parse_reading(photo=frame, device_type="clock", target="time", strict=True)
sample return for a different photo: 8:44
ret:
10:13
